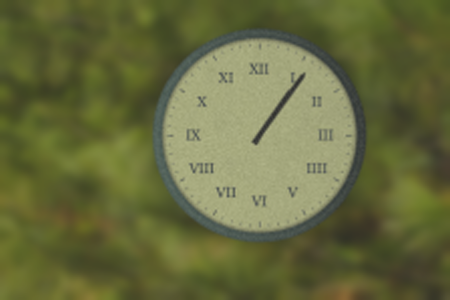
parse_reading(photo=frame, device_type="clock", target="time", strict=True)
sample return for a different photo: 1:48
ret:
1:06
